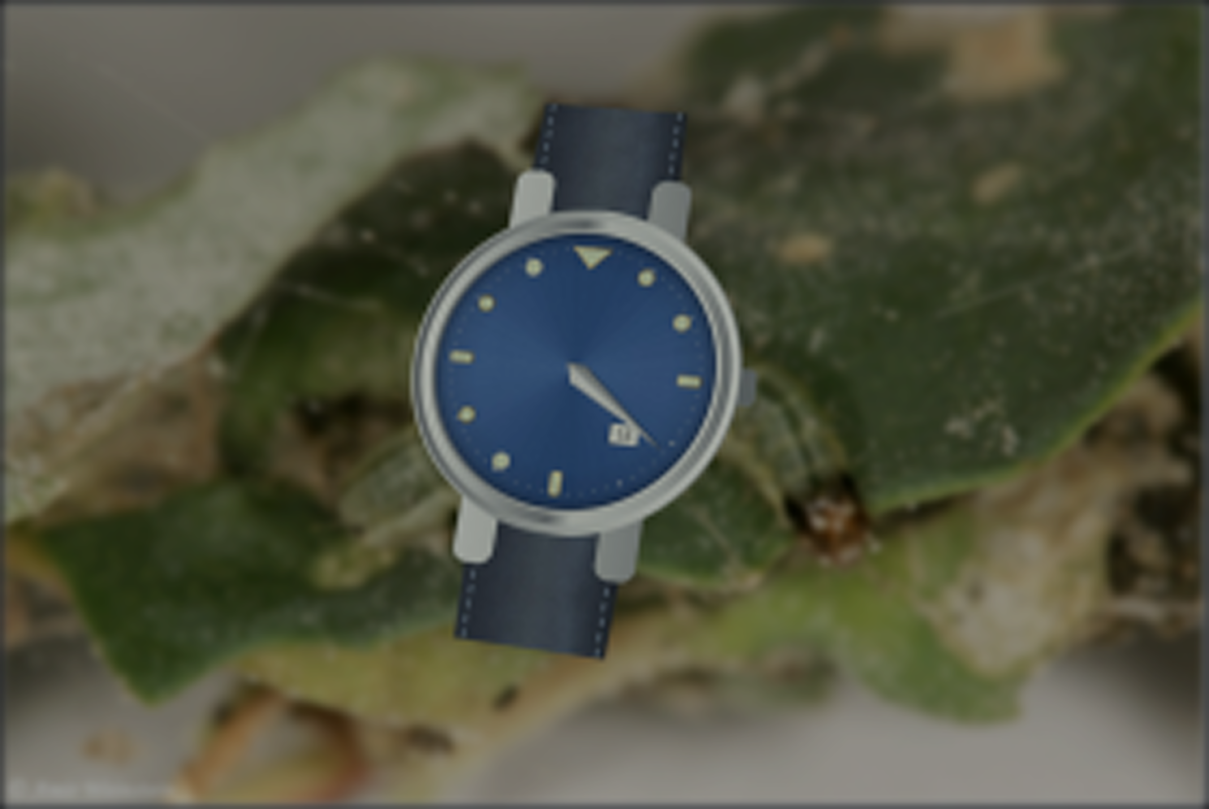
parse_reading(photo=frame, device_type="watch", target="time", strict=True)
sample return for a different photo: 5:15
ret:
4:21
